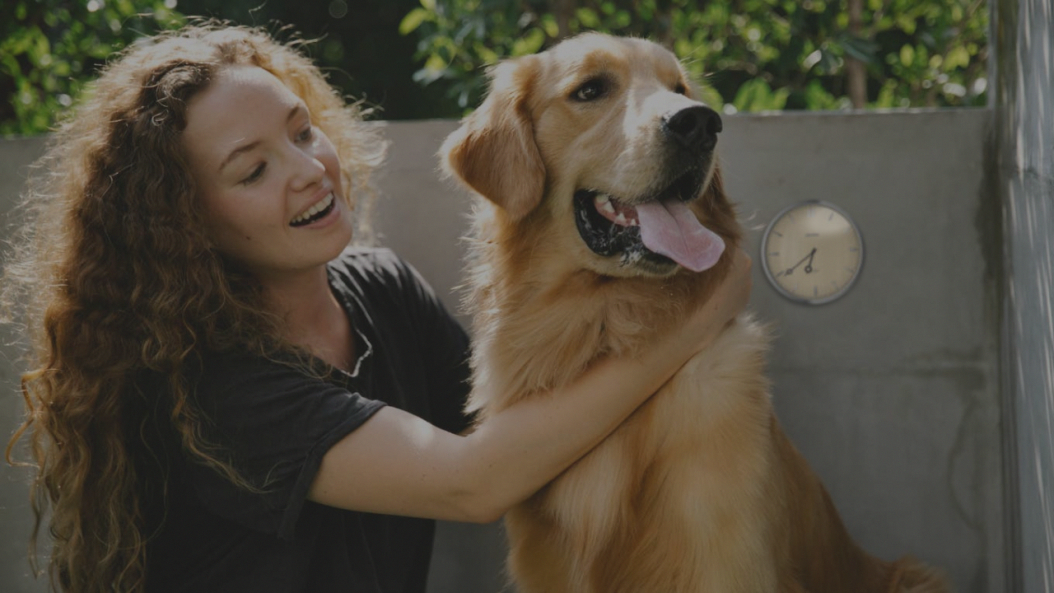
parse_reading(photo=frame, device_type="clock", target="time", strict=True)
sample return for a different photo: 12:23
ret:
6:39
